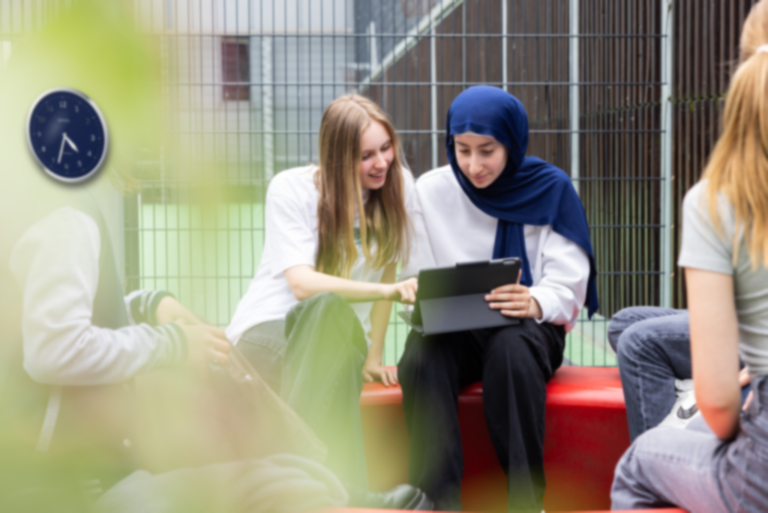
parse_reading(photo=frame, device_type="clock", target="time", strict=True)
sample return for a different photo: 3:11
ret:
4:33
